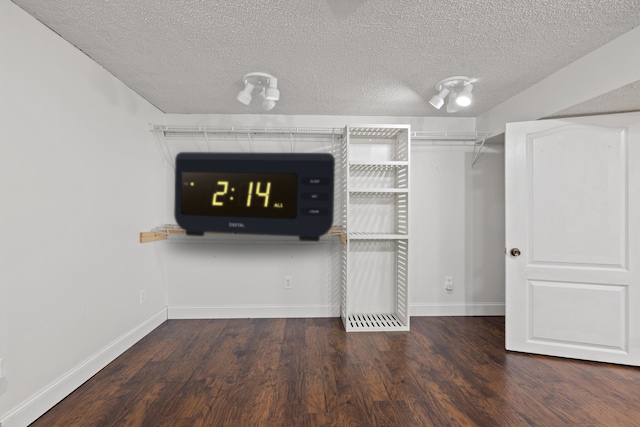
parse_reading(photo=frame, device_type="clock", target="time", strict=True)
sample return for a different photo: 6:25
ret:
2:14
